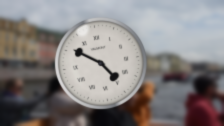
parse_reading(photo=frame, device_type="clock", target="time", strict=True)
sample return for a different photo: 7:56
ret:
4:51
